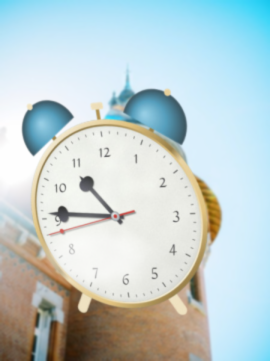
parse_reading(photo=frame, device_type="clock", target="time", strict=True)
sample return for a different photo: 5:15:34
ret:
10:45:43
